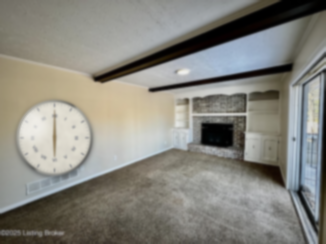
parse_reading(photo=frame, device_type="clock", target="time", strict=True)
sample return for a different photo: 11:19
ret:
6:00
